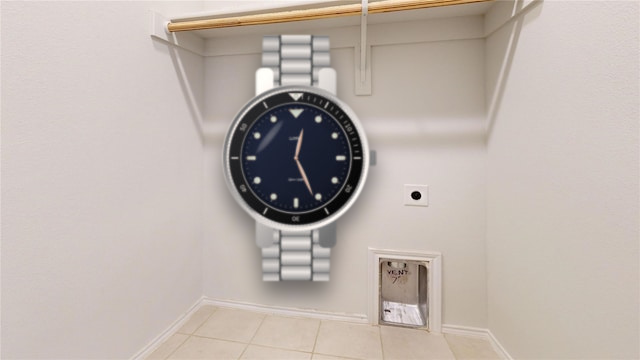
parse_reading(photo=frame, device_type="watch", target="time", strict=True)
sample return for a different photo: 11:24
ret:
12:26
